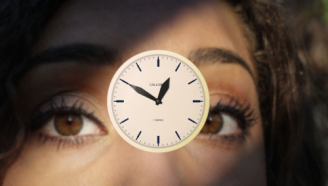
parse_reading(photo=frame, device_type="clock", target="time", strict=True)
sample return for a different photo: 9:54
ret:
12:50
